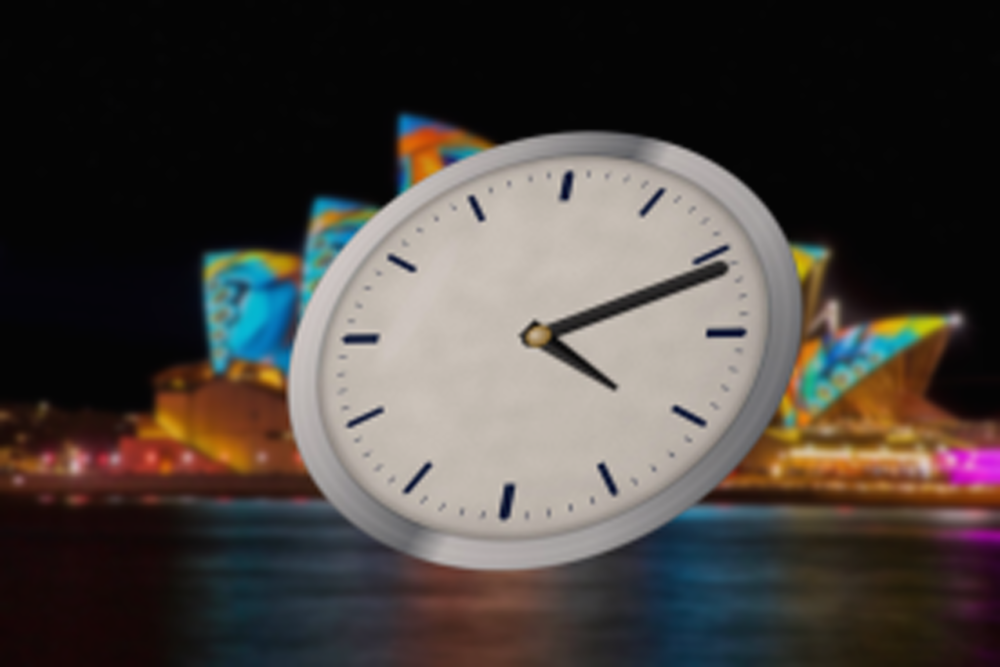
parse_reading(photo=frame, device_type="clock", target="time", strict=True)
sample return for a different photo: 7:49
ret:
4:11
